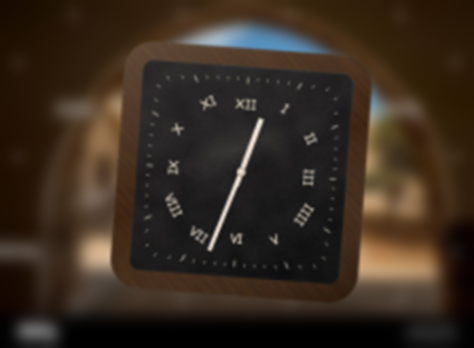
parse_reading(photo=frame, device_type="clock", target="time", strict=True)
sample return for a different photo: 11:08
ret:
12:33
